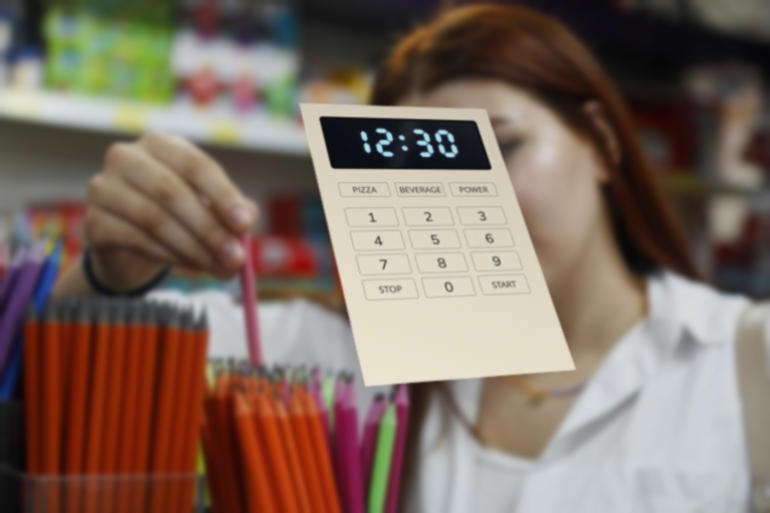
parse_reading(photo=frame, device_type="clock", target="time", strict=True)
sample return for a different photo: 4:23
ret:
12:30
